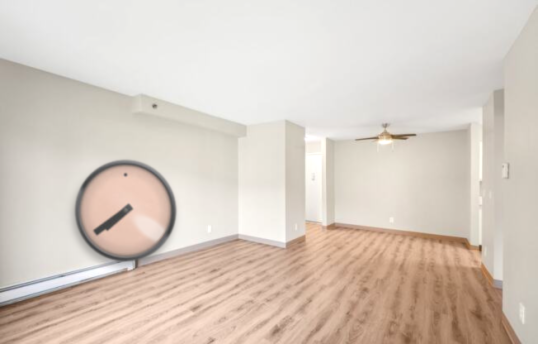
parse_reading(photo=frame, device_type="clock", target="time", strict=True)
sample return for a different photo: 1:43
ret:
7:39
